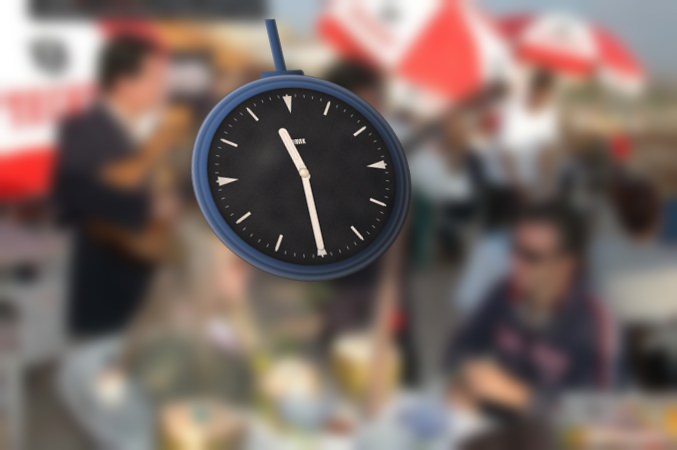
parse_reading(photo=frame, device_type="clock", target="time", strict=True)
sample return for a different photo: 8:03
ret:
11:30
